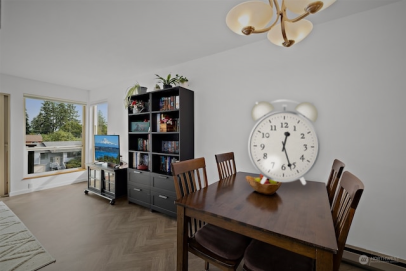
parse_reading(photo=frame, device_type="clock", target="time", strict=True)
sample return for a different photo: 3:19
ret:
12:27
